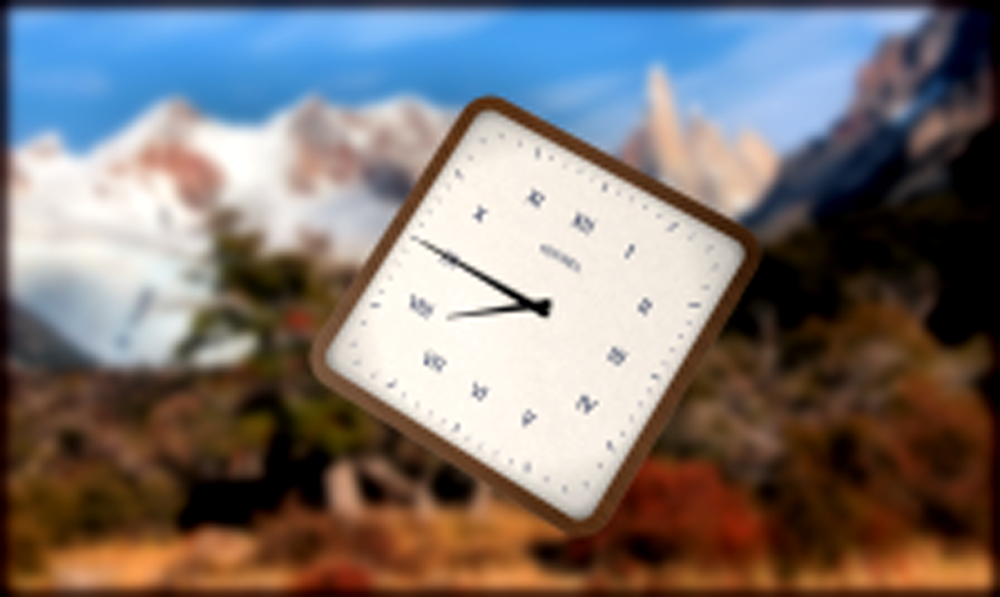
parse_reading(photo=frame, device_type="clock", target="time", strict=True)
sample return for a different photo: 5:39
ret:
7:45
